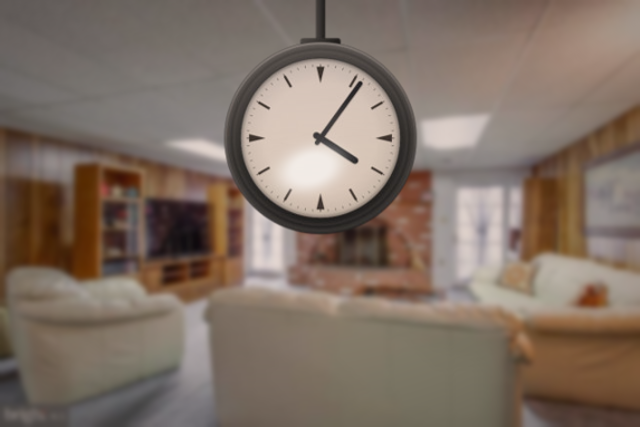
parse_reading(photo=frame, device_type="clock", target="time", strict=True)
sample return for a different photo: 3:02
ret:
4:06
